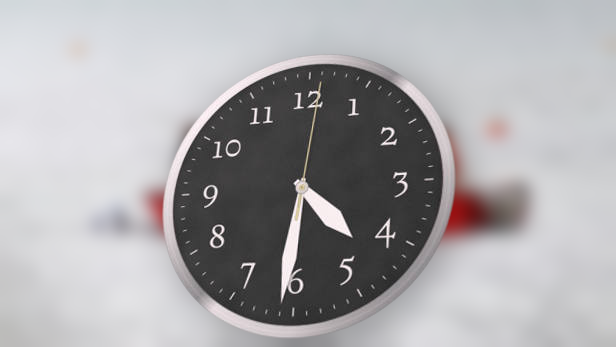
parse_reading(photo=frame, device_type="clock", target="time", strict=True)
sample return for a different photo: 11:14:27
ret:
4:31:01
